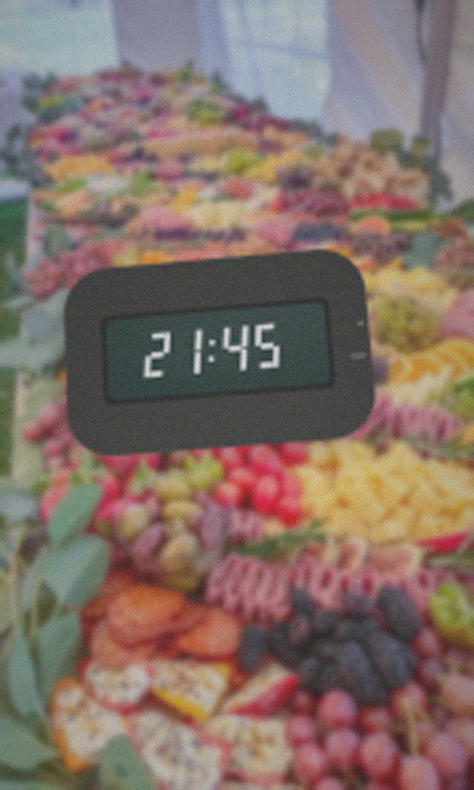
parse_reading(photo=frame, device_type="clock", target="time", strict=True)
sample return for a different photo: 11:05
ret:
21:45
